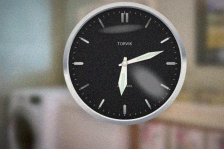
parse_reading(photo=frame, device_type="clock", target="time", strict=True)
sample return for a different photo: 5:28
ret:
6:12
